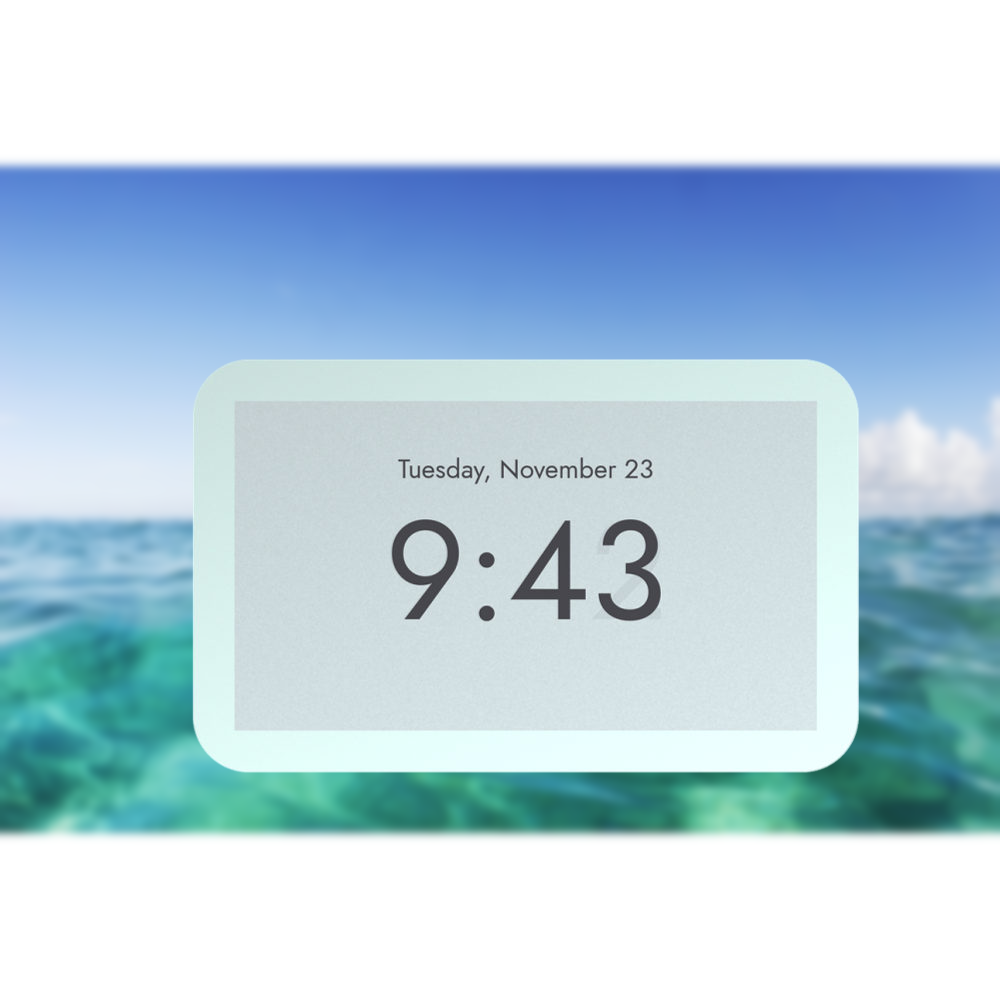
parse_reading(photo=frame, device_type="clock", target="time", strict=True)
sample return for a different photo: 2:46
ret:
9:43
